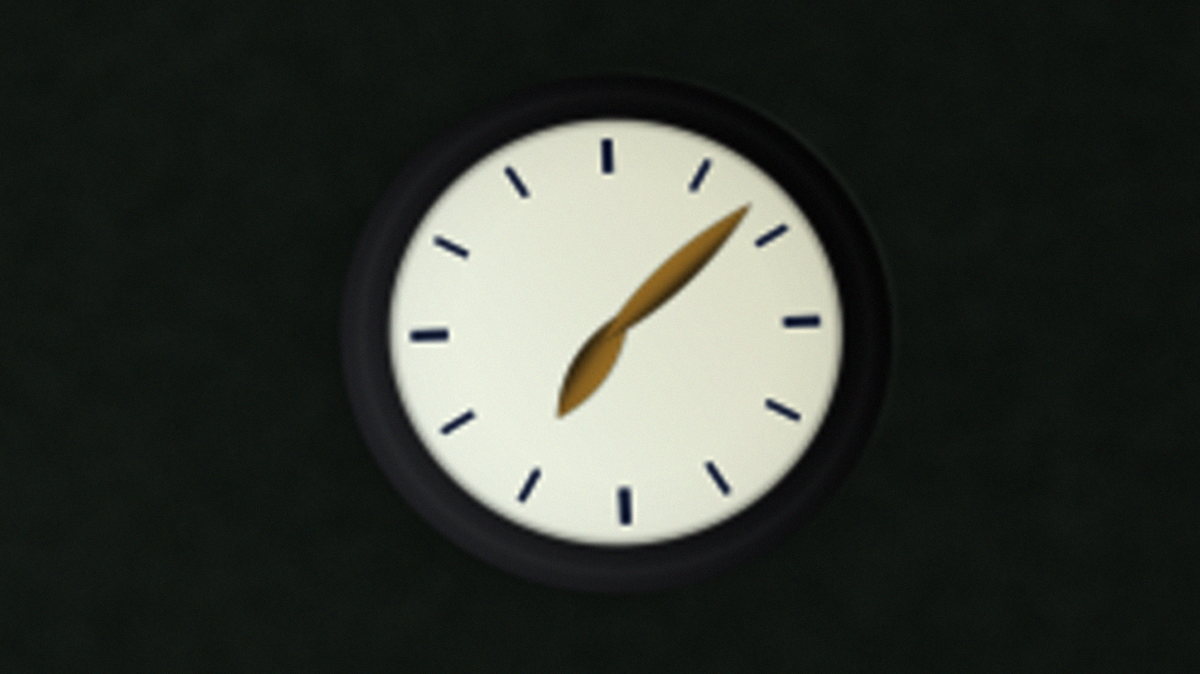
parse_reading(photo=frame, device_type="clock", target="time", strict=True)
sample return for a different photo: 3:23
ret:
7:08
